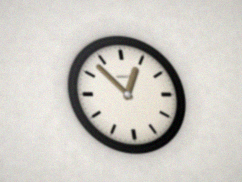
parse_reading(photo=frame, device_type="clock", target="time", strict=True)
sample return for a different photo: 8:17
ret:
12:53
